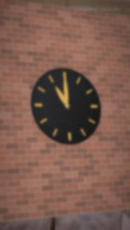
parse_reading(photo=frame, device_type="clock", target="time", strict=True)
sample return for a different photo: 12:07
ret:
11:00
